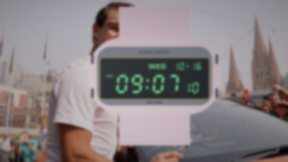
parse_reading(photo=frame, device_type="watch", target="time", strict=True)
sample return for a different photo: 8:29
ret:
9:07
